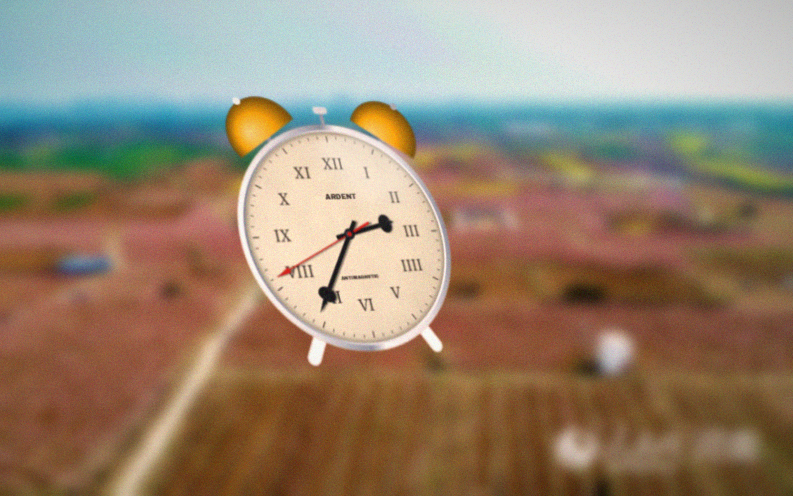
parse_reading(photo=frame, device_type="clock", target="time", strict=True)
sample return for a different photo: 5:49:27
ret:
2:35:41
